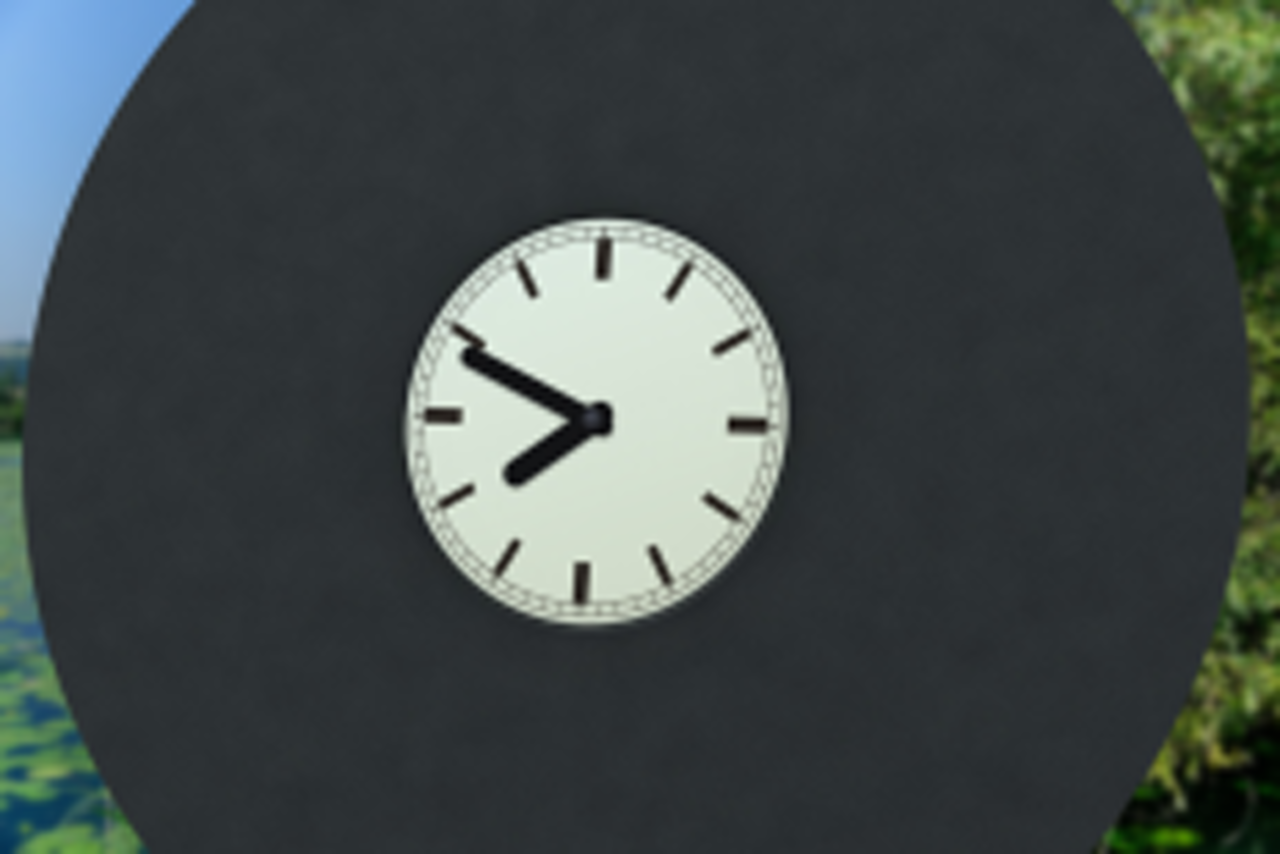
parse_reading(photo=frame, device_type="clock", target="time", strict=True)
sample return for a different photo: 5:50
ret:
7:49
